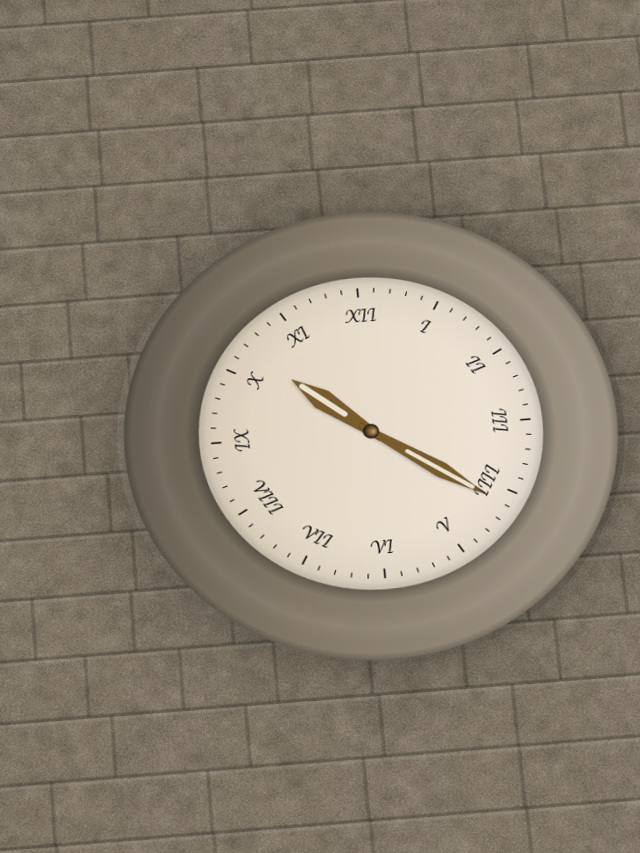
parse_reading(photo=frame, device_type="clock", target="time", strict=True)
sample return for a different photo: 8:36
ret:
10:21
